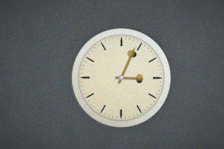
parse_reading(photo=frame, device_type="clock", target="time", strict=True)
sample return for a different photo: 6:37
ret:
3:04
